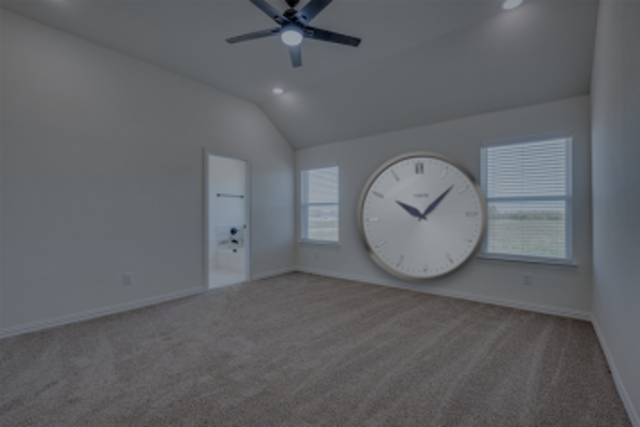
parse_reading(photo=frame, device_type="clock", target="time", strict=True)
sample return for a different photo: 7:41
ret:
10:08
